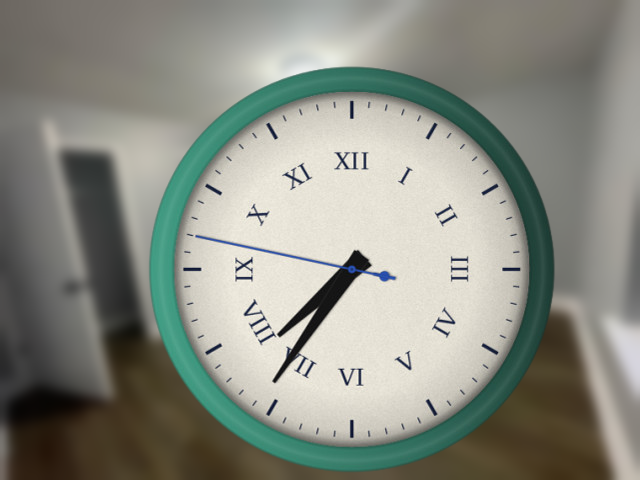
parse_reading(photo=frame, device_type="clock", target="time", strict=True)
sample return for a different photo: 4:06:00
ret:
7:35:47
